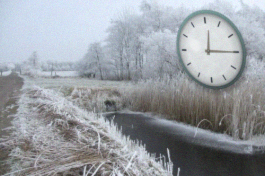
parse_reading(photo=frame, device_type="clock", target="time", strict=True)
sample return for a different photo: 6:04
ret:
12:15
